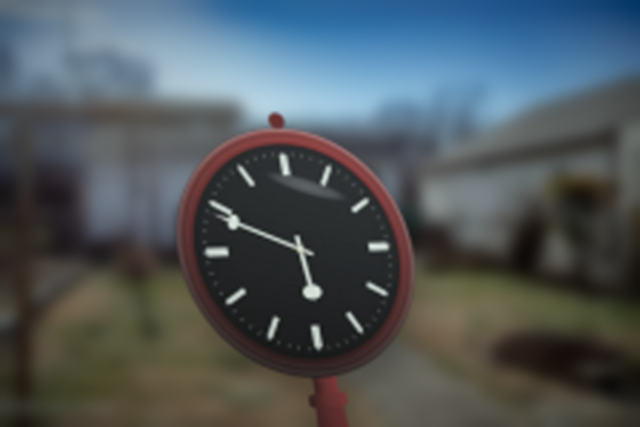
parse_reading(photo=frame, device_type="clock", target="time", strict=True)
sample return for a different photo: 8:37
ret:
5:49
